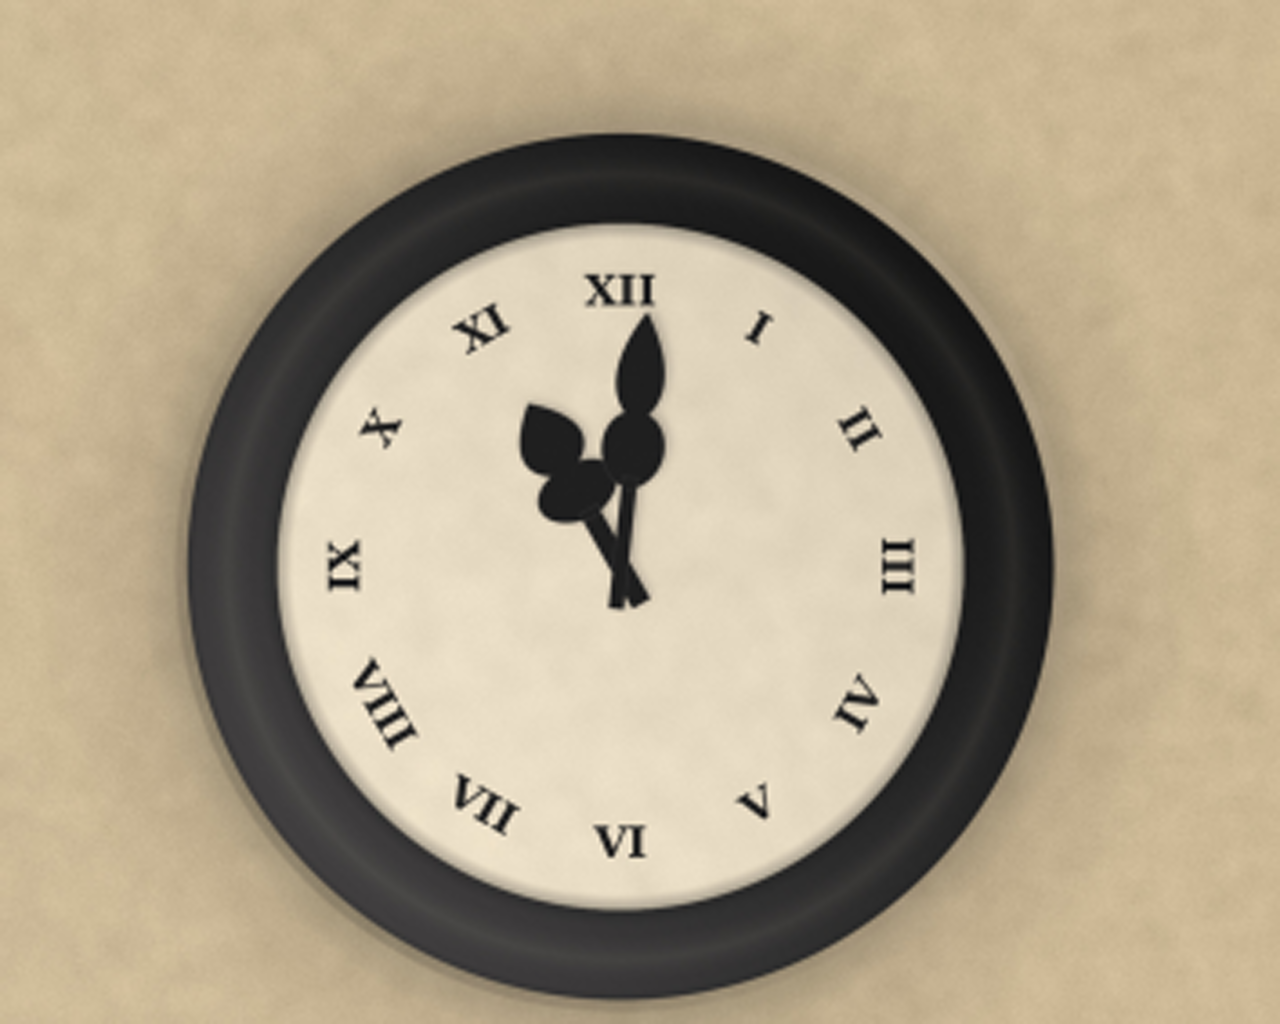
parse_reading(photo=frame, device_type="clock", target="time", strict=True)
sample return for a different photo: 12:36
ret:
11:01
